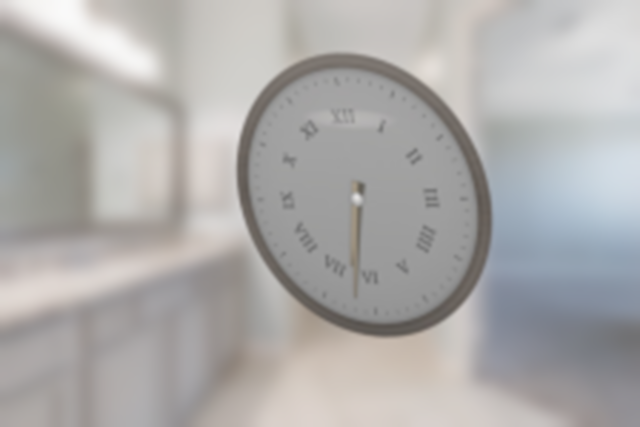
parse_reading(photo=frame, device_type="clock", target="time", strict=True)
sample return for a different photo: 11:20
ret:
6:32
